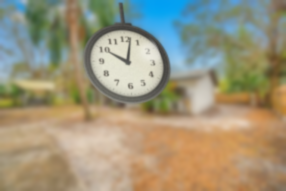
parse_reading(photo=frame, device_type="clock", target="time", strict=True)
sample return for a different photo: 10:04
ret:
10:02
